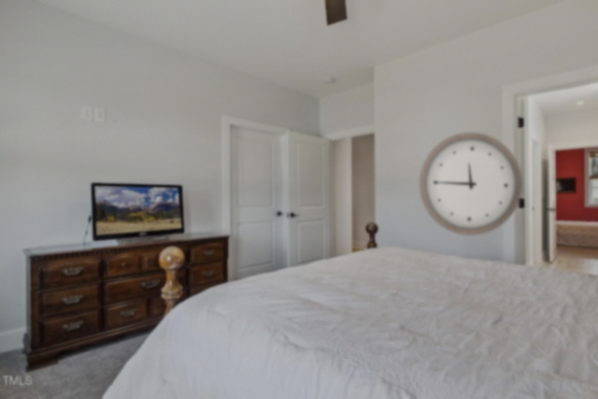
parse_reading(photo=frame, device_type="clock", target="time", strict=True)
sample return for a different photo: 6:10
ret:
11:45
